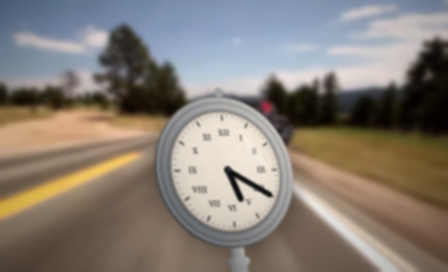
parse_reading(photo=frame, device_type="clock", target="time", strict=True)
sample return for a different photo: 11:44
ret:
5:20
